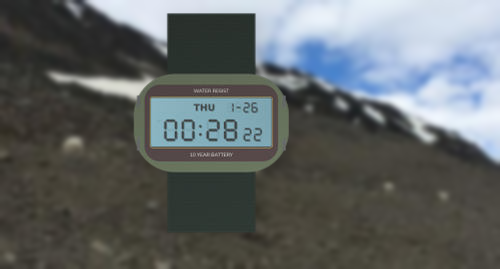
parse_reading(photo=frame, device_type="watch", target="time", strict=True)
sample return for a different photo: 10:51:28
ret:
0:28:22
